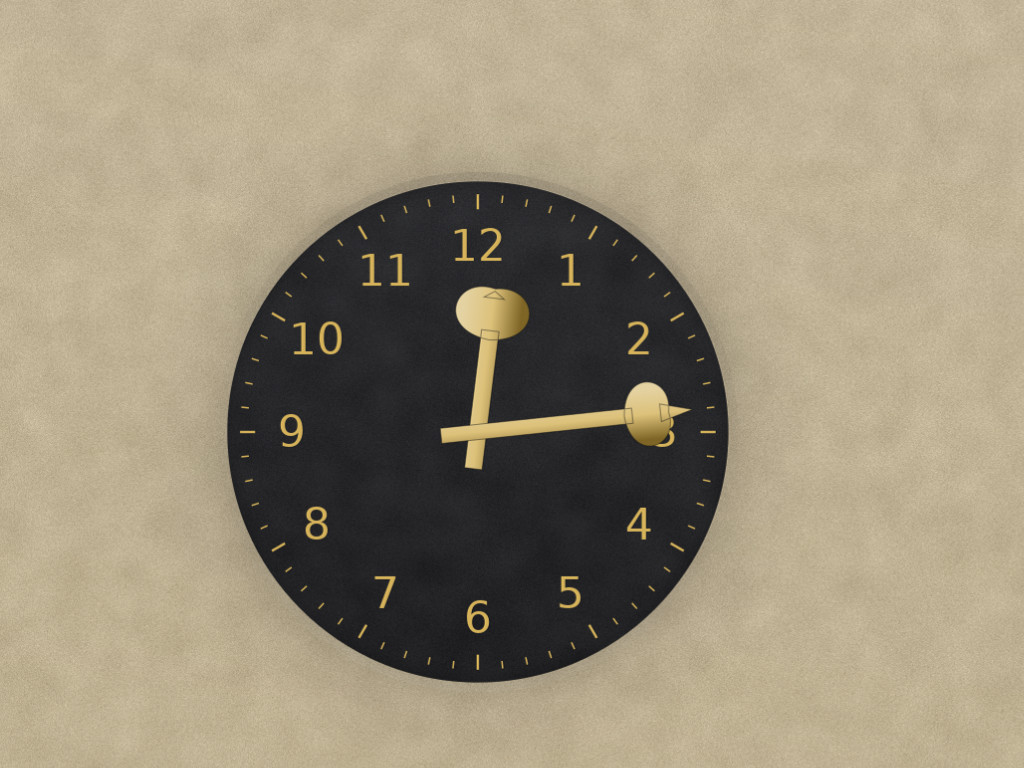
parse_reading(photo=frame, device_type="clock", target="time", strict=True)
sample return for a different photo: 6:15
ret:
12:14
